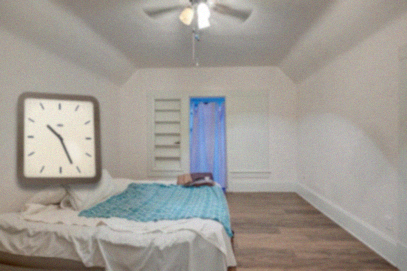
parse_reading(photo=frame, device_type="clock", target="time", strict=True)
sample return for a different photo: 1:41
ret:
10:26
